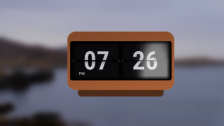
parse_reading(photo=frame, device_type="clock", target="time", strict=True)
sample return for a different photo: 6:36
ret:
7:26
